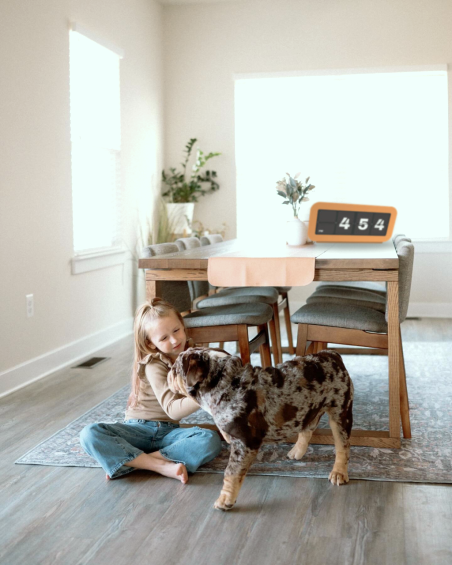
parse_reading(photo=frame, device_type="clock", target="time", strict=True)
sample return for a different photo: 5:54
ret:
4:54
